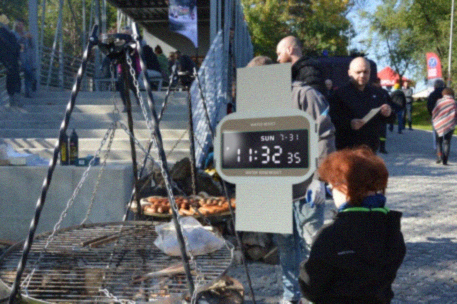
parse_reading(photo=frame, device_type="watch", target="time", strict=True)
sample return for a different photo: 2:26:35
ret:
11:32:35
